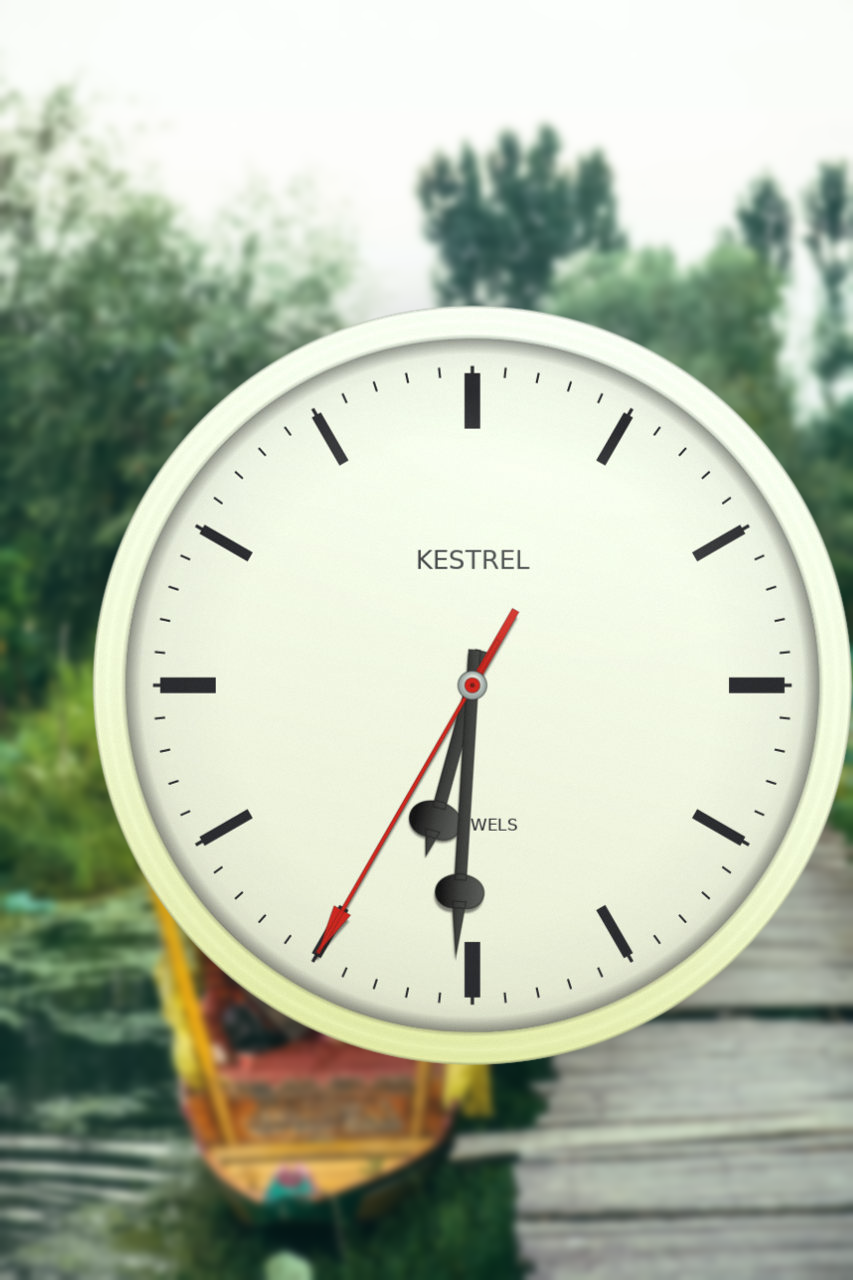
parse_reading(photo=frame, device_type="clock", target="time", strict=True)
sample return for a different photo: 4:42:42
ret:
6:30:35
